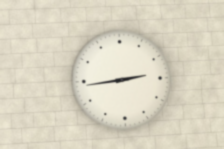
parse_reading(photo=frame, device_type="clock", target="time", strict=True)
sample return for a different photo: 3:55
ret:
2:44
